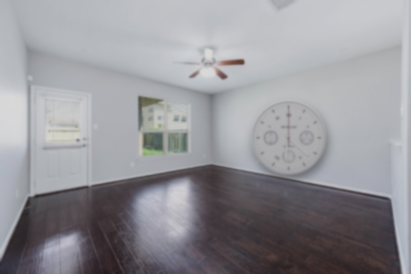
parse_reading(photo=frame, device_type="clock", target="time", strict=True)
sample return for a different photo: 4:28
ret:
6:22
